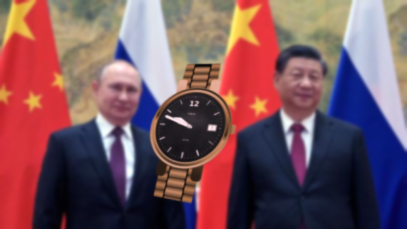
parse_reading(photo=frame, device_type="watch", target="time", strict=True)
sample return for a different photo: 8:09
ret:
9:48
